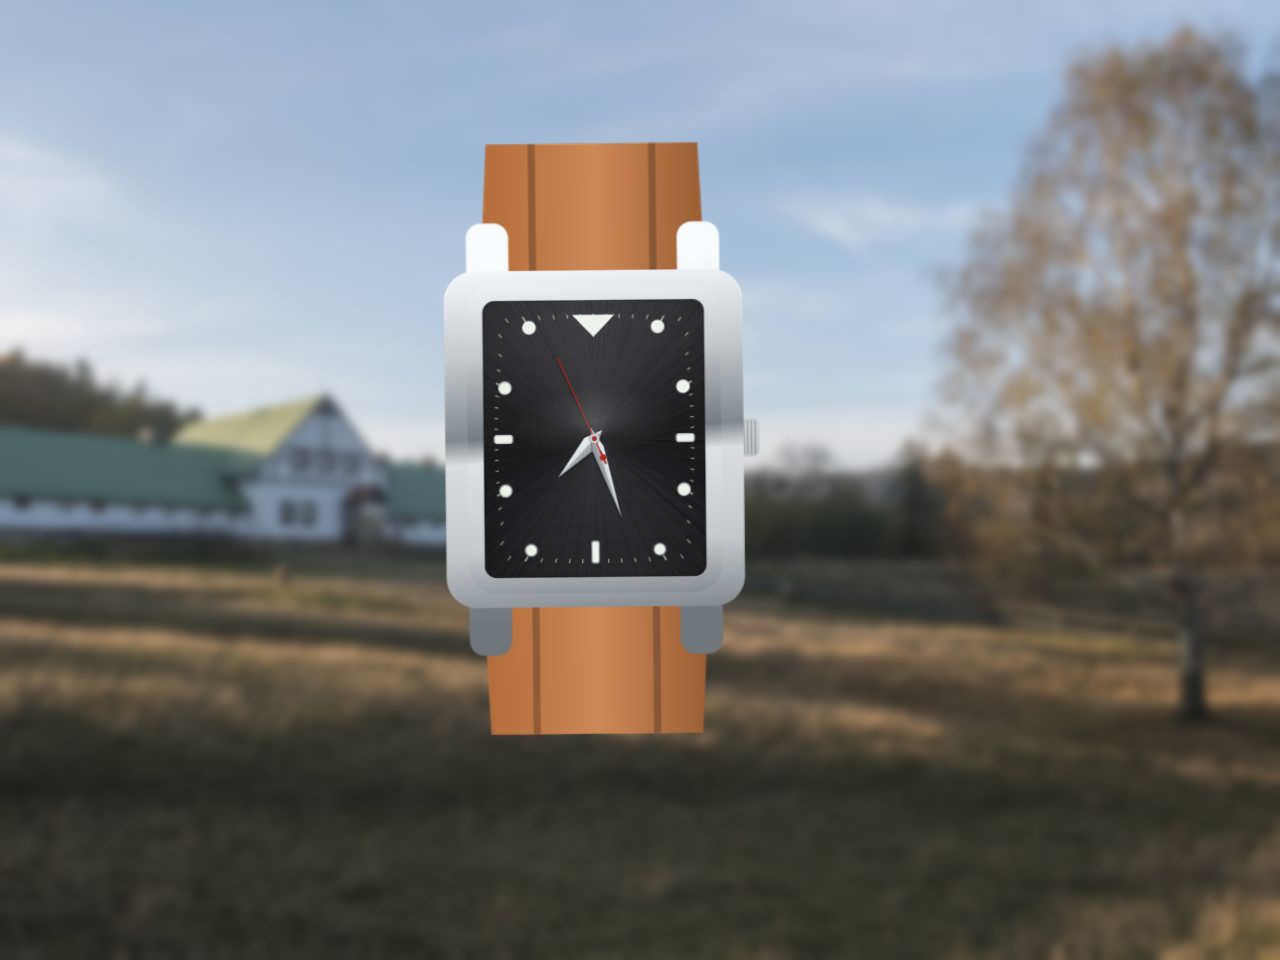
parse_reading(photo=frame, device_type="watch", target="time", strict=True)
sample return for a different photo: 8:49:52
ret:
7:26:56
